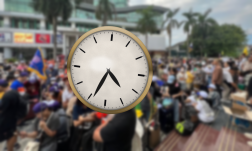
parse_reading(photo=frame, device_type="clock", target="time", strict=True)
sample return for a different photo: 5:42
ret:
4:34
